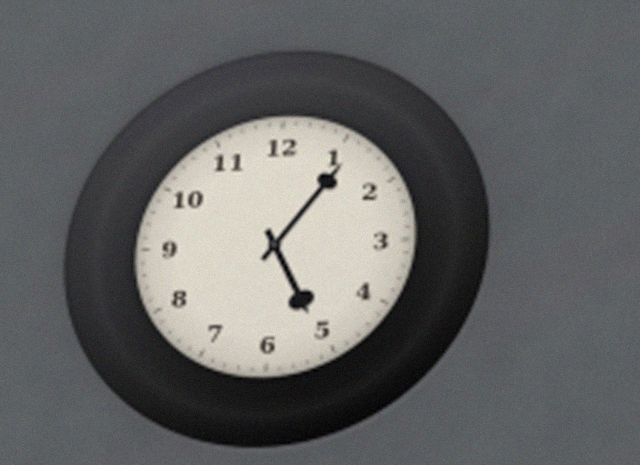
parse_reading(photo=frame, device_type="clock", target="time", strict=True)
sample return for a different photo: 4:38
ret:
5:06
